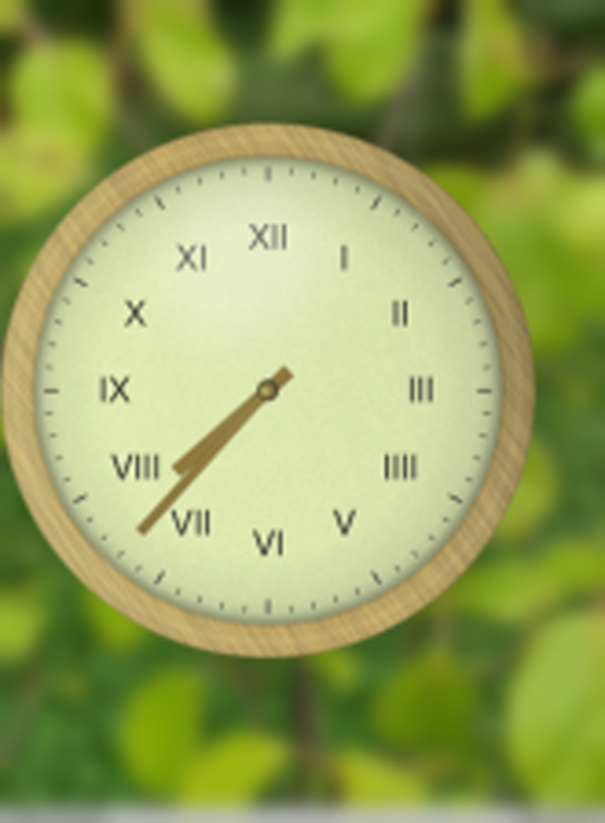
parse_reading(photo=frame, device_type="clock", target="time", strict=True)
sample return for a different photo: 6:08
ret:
7:37
